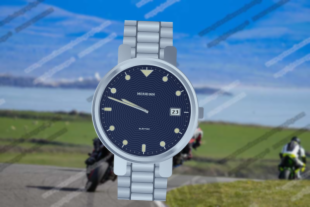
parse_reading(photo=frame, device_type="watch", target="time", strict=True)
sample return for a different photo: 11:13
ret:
9:48
